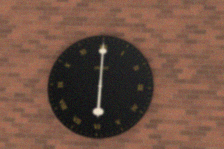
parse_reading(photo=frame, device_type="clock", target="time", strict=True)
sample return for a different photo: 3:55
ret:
6:00
